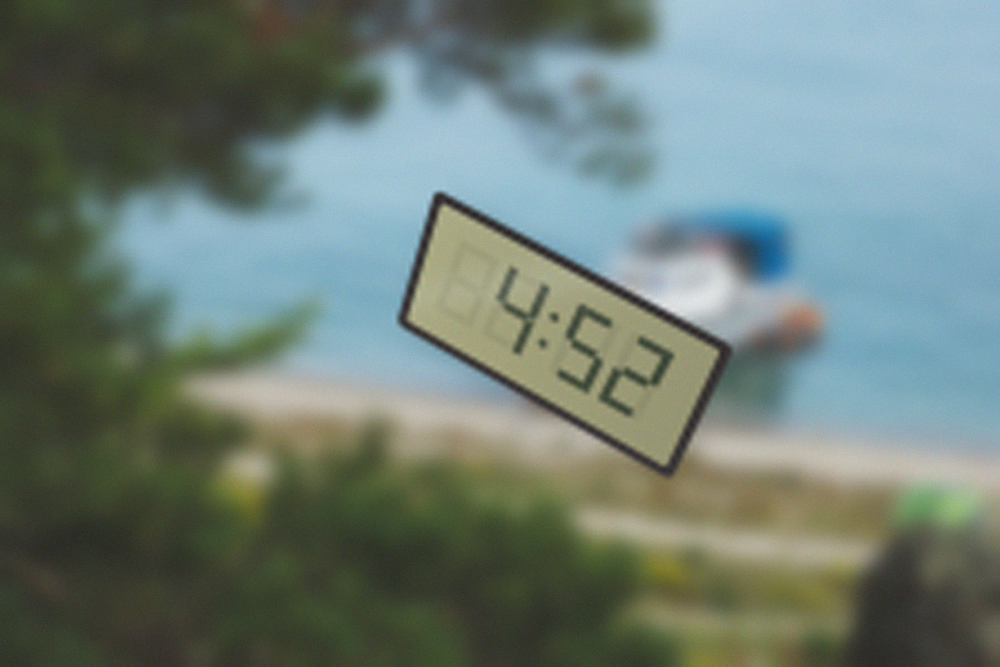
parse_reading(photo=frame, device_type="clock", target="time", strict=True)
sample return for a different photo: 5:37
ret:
4:52
